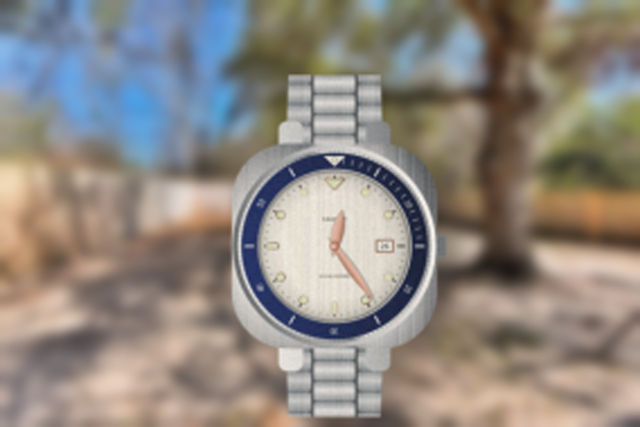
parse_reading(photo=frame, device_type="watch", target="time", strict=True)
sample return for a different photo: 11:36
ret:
12:24
